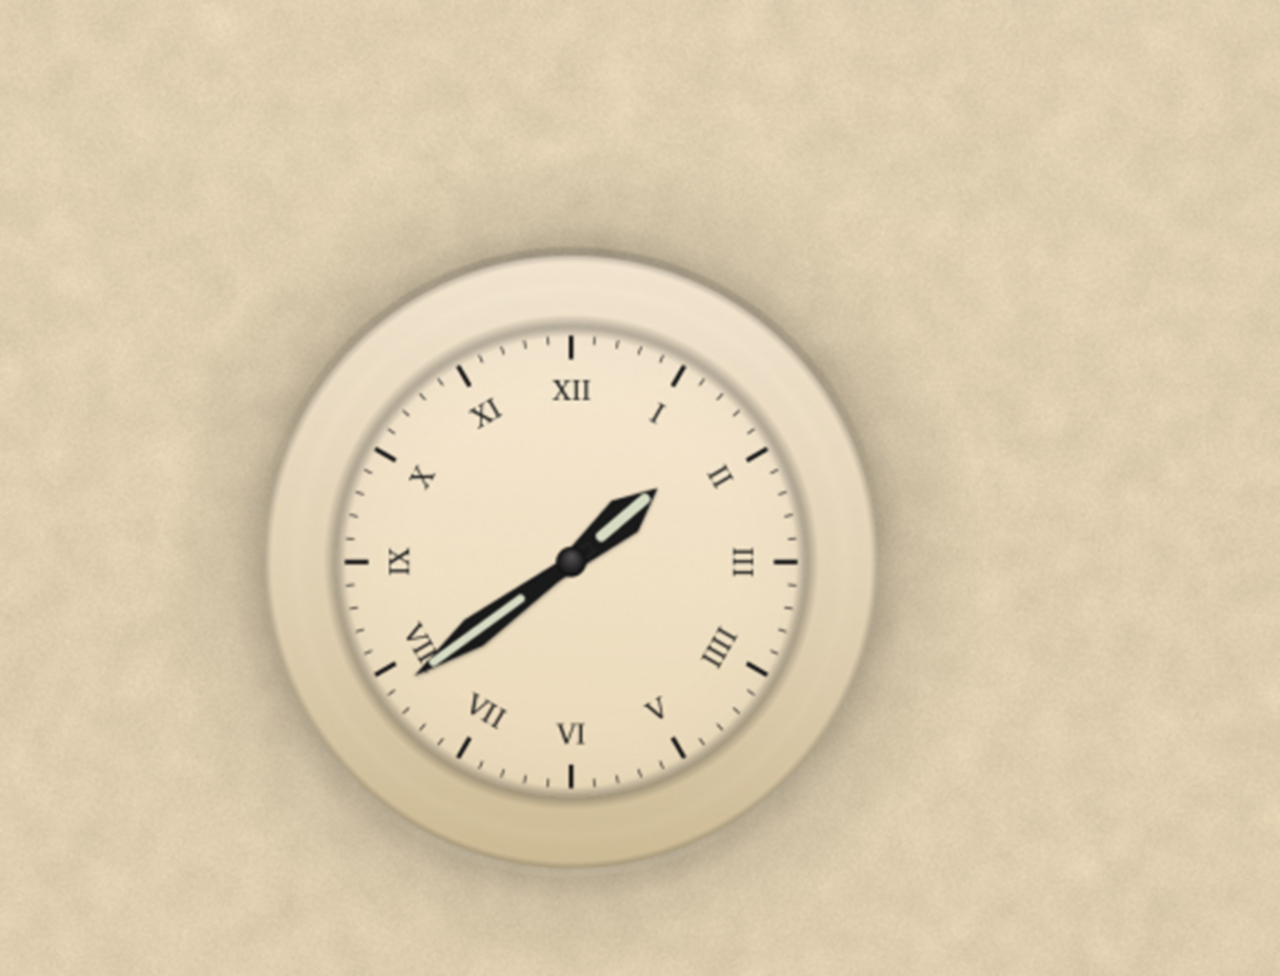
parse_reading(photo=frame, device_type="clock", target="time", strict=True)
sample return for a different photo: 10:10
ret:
1:39
